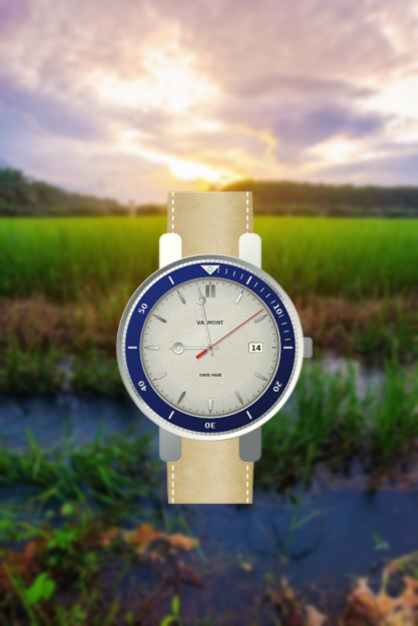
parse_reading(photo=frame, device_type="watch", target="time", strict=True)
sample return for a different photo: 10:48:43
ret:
8:58:09
